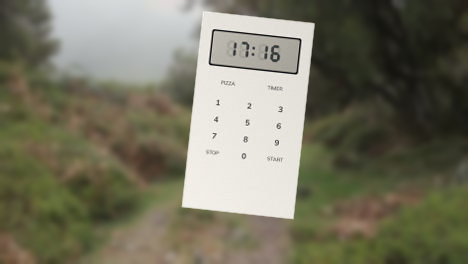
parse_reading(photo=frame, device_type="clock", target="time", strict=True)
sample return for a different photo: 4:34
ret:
17:16
